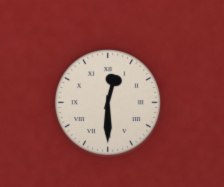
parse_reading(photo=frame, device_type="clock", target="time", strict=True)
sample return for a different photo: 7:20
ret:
12:30
